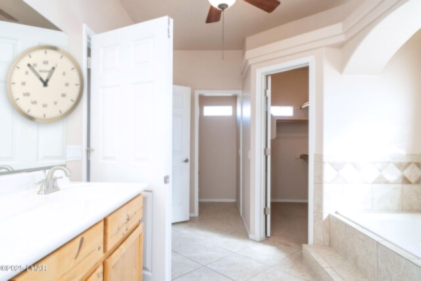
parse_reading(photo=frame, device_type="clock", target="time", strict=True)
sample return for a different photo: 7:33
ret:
12:53
